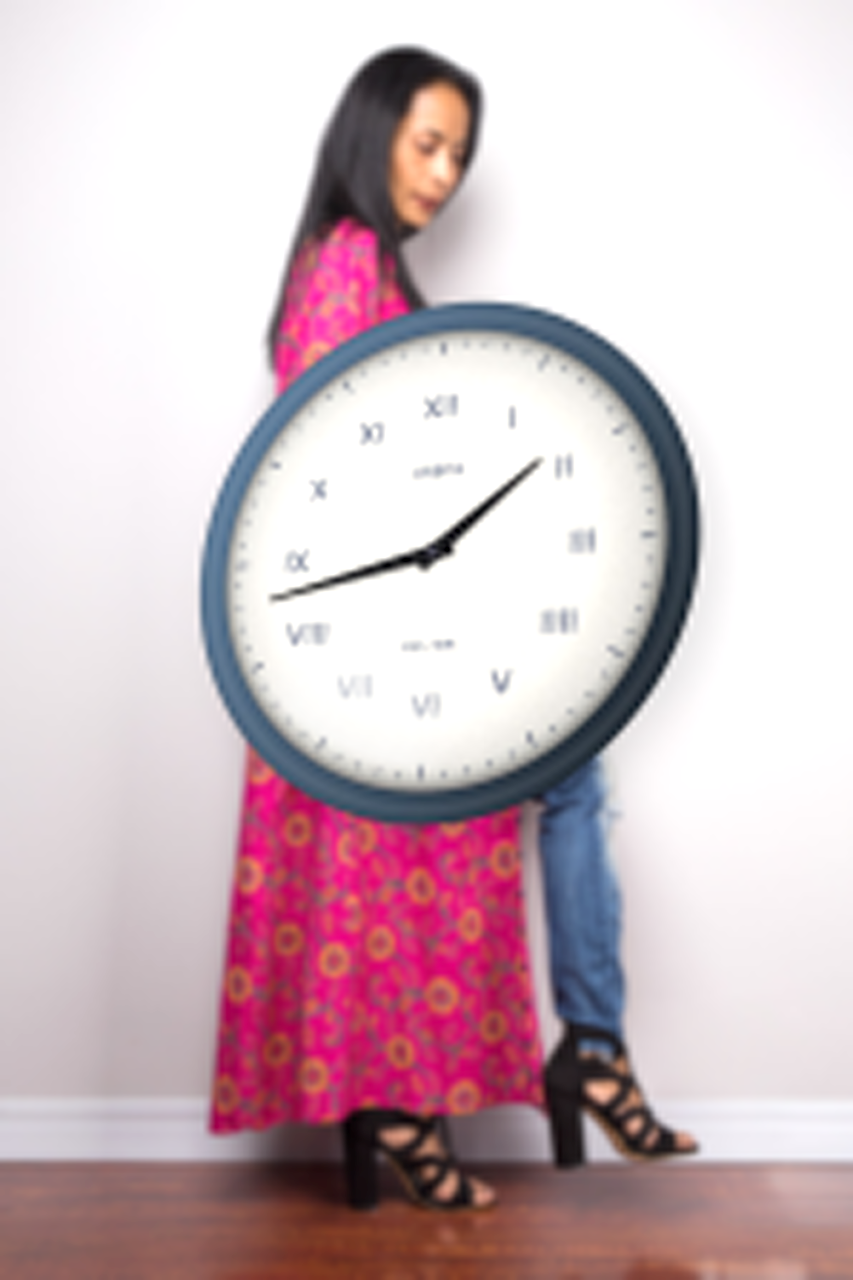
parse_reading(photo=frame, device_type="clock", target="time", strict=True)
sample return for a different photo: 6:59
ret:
1:43
